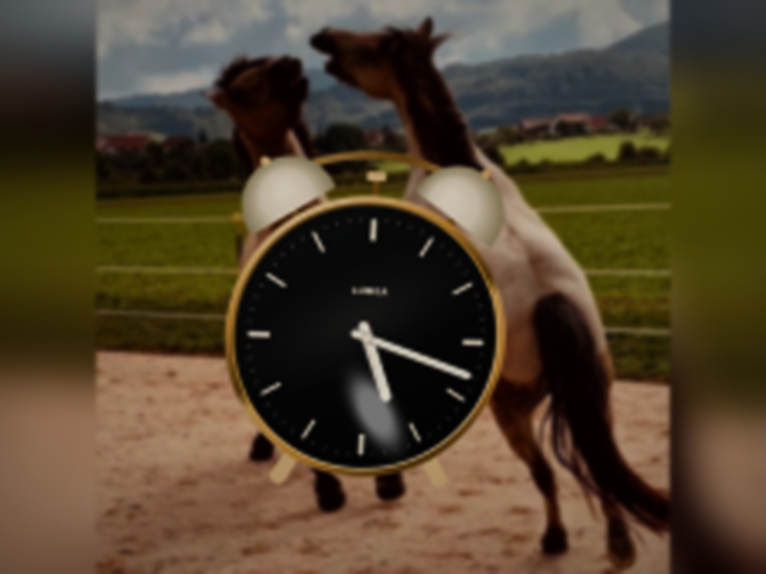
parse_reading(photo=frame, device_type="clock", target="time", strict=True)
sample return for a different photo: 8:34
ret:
5:18
